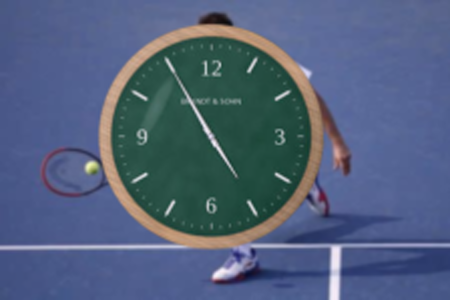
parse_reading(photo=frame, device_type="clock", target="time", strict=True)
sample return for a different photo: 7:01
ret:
4:55
